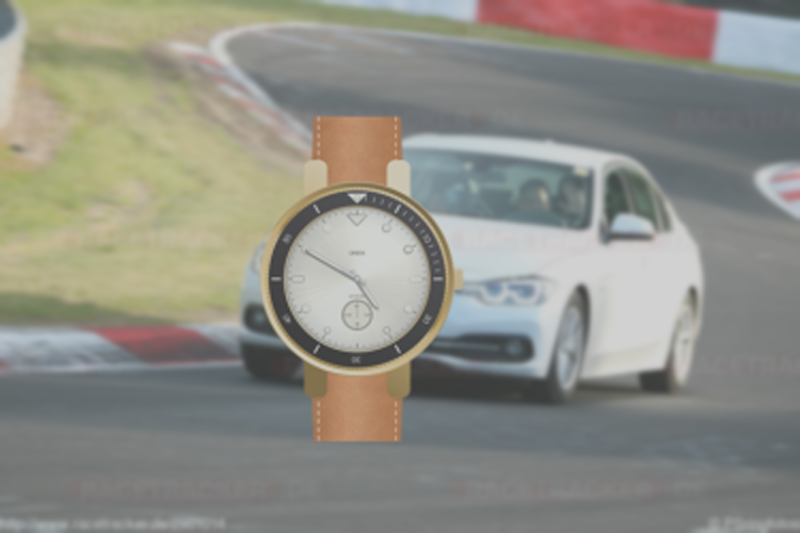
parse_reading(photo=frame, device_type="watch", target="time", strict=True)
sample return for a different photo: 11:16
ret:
4:50
